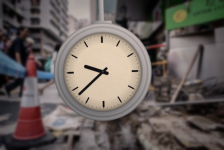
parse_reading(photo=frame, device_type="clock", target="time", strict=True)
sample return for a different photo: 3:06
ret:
9:38
